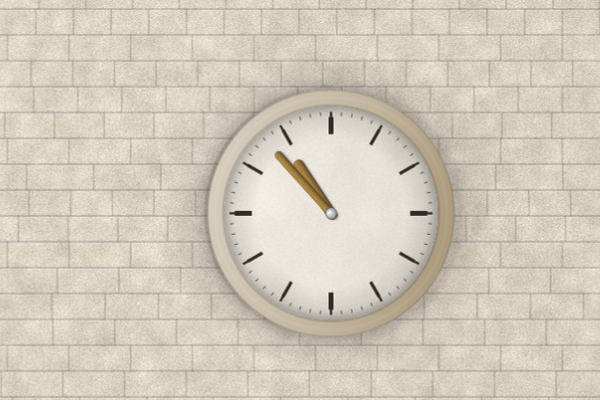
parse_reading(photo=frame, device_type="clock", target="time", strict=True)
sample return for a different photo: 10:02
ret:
10:53
